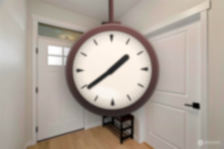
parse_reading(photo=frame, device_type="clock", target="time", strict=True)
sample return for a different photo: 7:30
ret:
1:39
